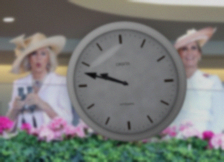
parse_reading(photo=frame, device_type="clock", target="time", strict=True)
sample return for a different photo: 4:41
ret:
9:48
